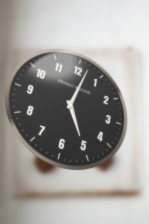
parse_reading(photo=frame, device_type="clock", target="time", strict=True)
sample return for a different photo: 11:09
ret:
5:02
